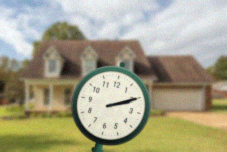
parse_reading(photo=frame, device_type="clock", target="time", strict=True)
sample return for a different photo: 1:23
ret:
2:10
